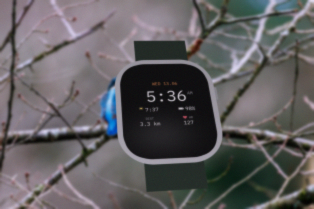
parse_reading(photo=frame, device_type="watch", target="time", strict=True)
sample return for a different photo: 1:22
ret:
5:36
